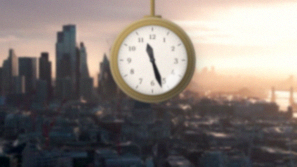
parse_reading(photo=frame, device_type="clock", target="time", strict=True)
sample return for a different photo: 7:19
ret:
11:27
